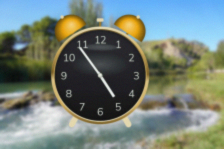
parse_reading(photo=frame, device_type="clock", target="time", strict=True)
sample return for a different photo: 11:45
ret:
4:54
